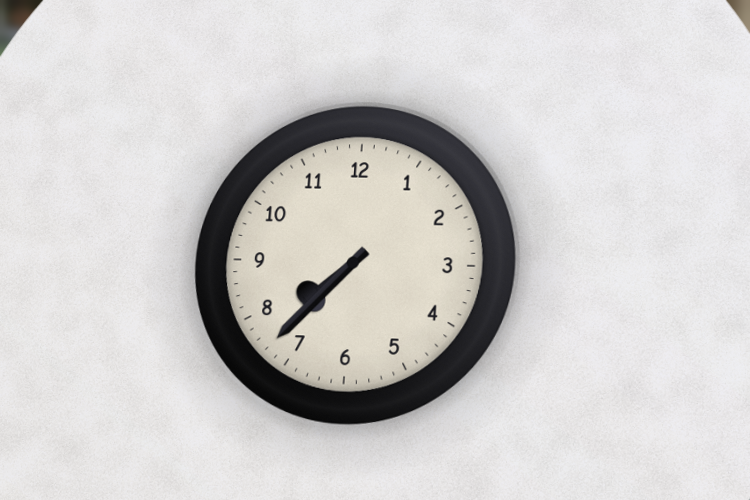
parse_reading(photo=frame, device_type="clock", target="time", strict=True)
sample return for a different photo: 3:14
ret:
7:37
